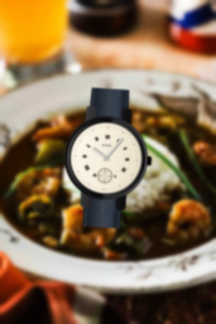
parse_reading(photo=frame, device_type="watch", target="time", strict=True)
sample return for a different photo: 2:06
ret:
10:06
